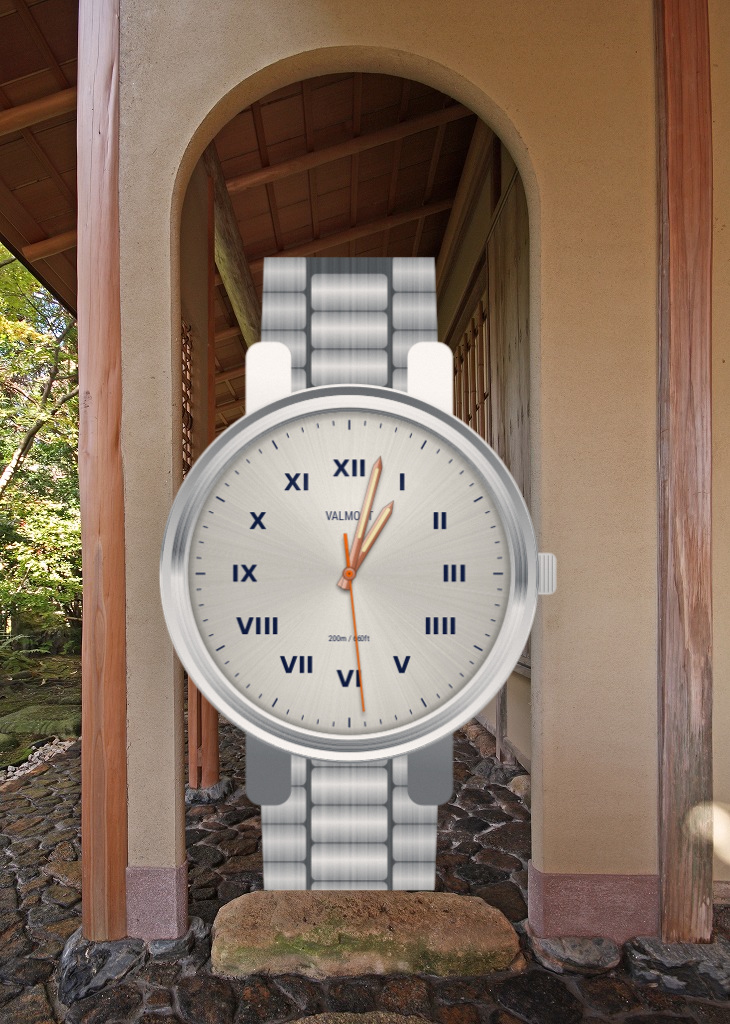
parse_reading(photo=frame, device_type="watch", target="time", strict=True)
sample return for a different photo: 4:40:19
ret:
1:02:29
